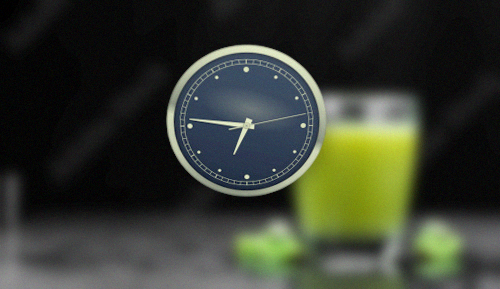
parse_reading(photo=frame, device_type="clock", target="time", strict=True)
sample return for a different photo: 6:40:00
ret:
6:46:13
